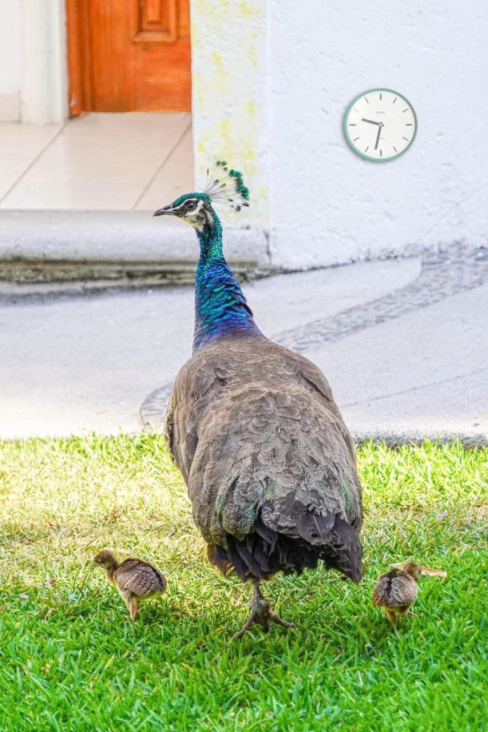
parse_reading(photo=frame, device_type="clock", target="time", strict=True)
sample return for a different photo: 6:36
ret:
9:32
